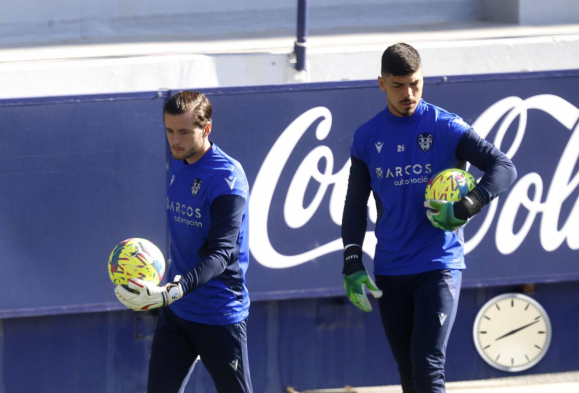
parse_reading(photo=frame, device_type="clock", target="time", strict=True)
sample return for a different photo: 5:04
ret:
8:11
